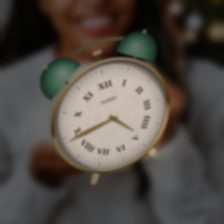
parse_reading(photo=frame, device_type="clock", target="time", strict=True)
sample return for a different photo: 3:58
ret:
4:44
